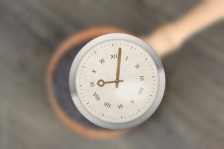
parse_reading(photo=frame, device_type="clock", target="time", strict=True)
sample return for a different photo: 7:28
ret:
9:02
